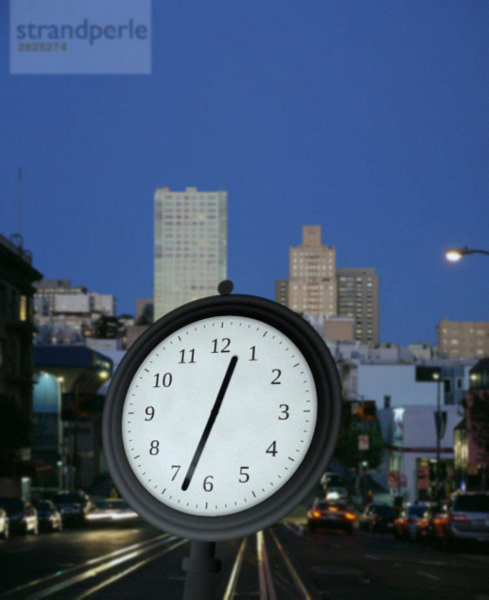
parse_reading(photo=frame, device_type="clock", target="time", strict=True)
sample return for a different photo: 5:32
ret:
12:33
